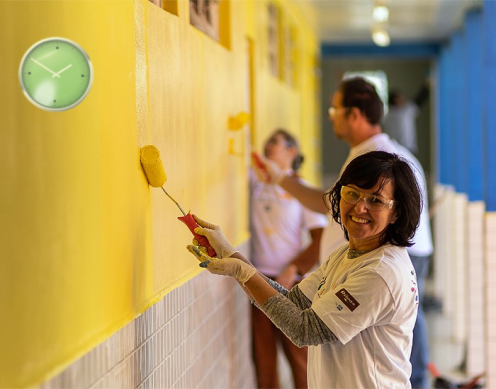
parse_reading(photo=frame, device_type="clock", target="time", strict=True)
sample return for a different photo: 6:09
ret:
1:50
